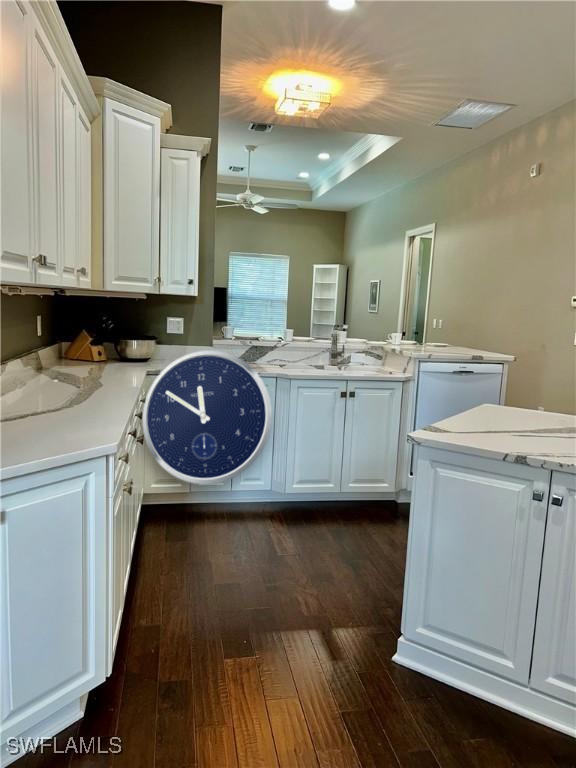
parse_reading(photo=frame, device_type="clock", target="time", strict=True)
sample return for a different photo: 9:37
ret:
11:51
